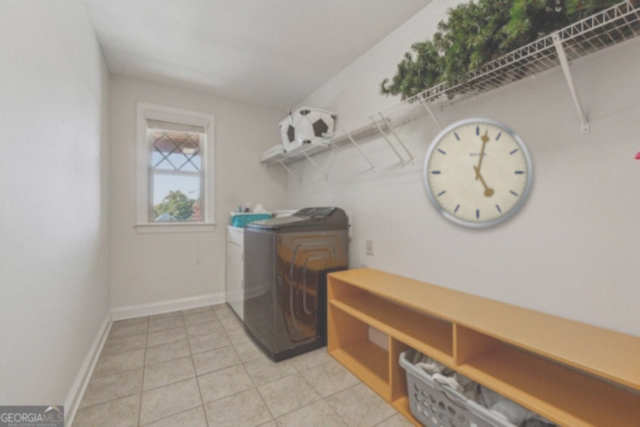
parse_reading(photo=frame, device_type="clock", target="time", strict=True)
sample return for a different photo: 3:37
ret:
5:02
